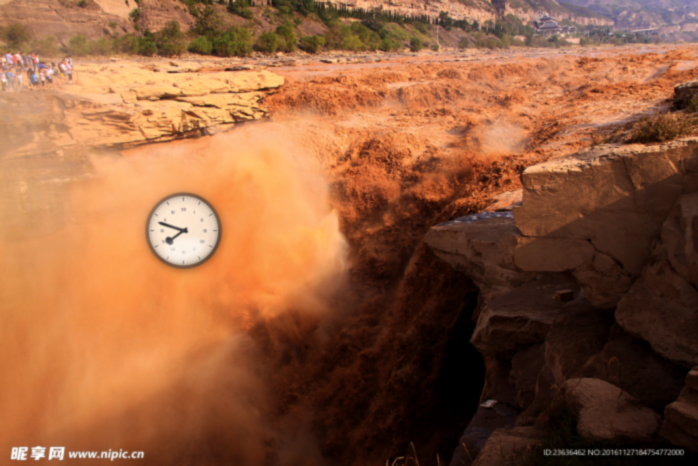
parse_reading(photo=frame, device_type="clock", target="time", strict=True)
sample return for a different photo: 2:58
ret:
7:48
